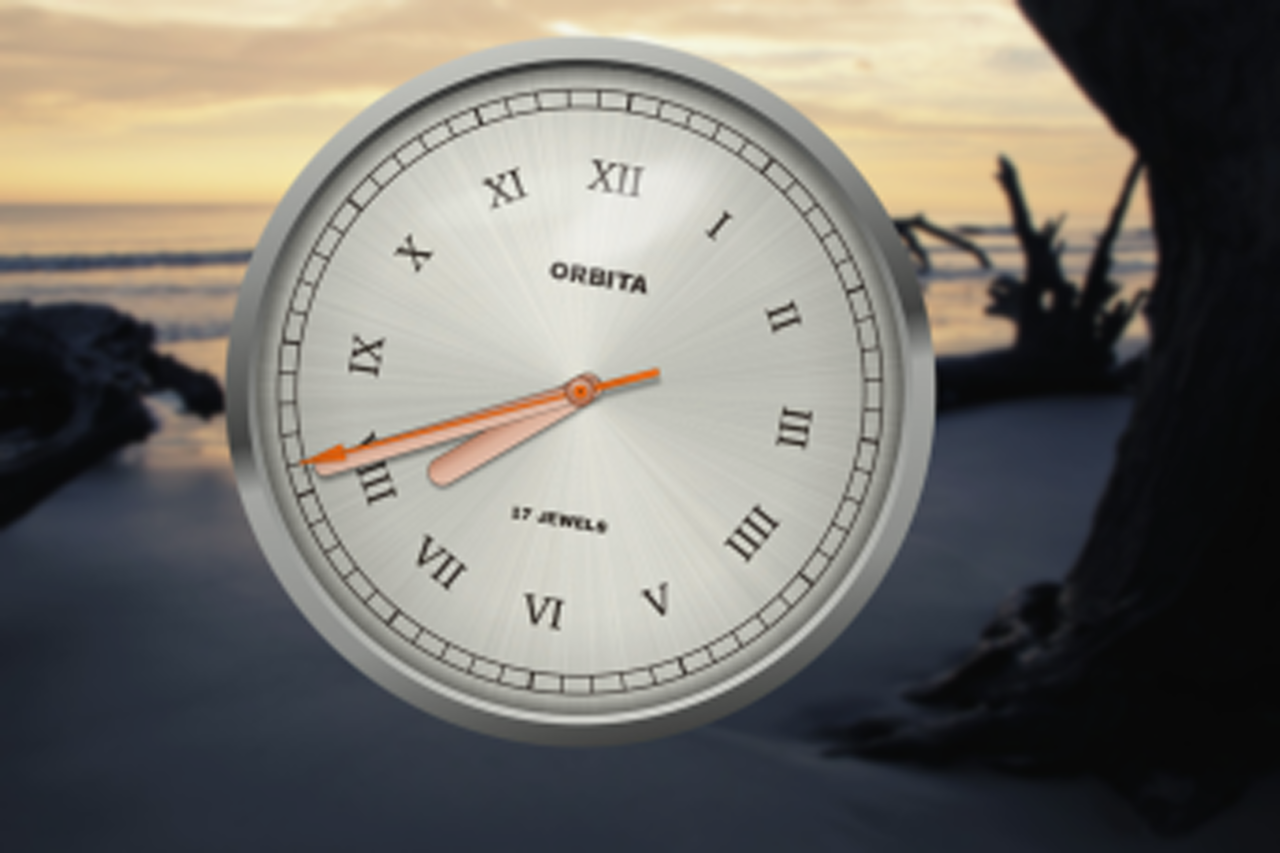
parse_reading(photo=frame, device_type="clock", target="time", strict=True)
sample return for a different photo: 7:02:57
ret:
7:40:41
